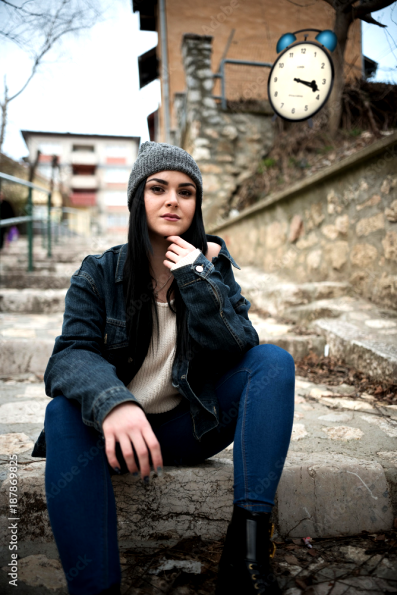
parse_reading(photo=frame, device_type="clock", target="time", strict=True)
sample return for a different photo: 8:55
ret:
3:18
